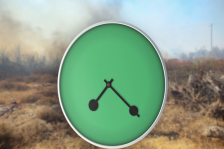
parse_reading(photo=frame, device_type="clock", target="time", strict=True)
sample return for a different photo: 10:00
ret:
7:22
